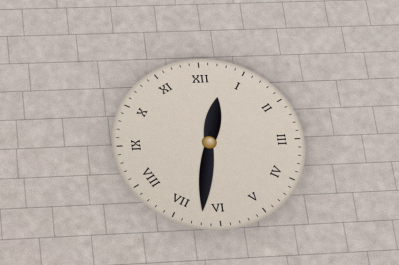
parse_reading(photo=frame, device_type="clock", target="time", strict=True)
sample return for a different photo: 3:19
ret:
12:32
